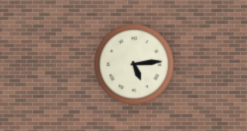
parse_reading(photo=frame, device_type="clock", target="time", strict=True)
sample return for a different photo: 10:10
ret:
5:14
